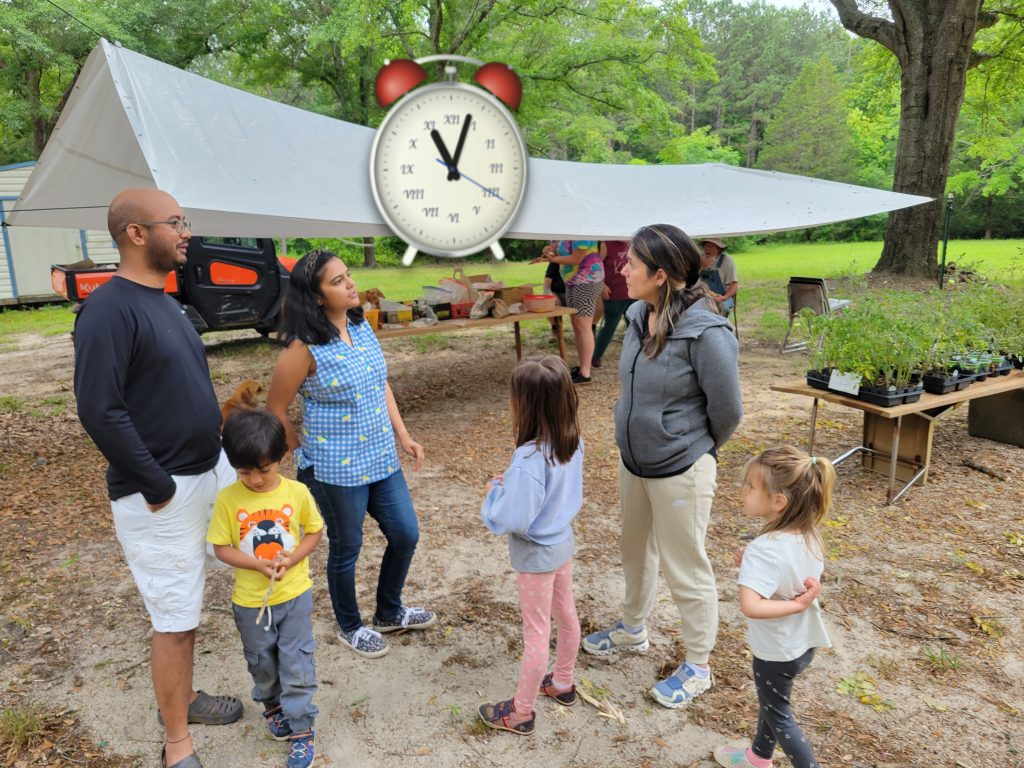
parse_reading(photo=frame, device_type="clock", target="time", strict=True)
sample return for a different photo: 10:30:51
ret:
11:03:20
